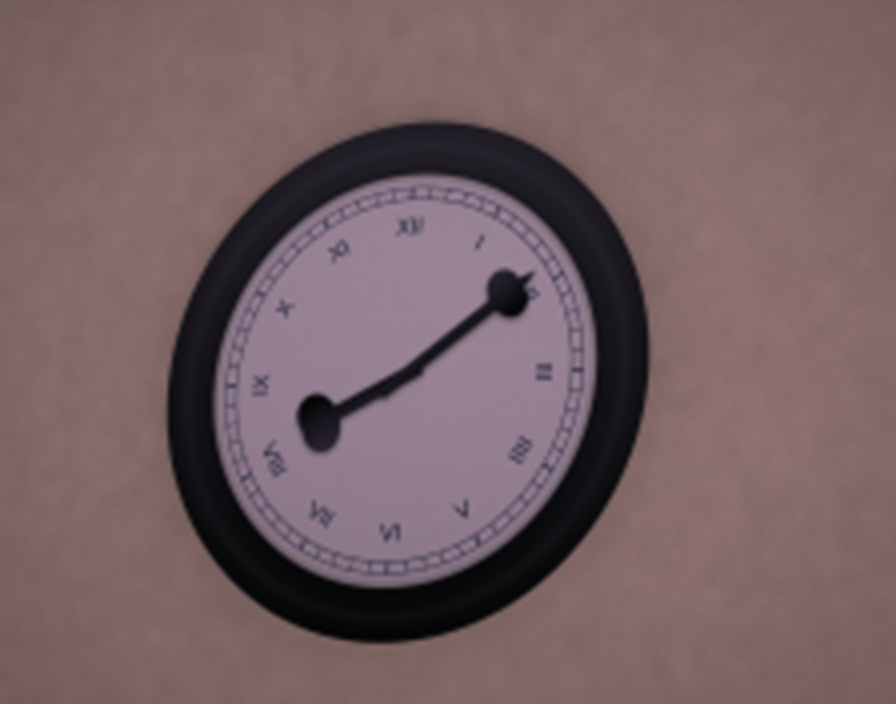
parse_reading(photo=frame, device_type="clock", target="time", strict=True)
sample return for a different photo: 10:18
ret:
8:09
